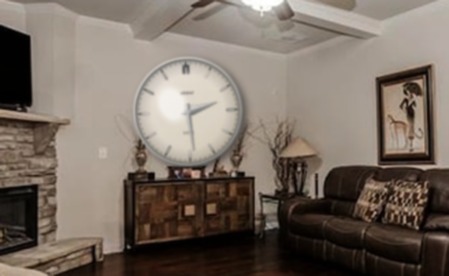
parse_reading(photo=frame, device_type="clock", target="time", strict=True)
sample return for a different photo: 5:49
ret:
2:29
